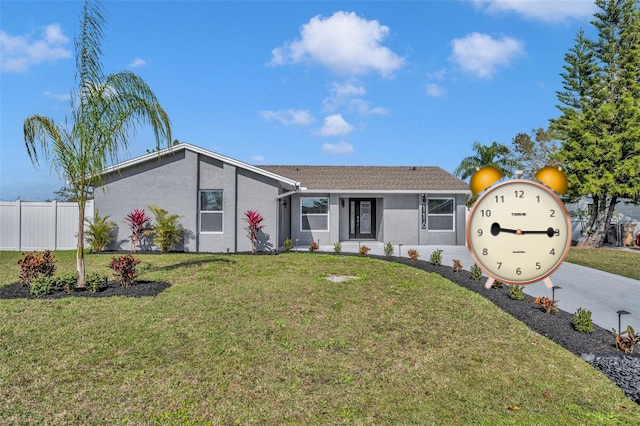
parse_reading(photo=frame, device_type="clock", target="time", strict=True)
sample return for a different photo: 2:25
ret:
9:15
